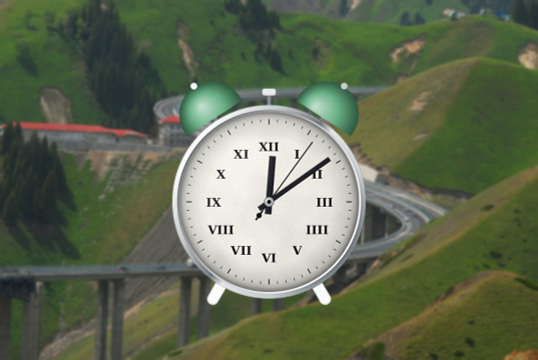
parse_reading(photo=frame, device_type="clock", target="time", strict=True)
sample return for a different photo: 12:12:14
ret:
12:09:06
